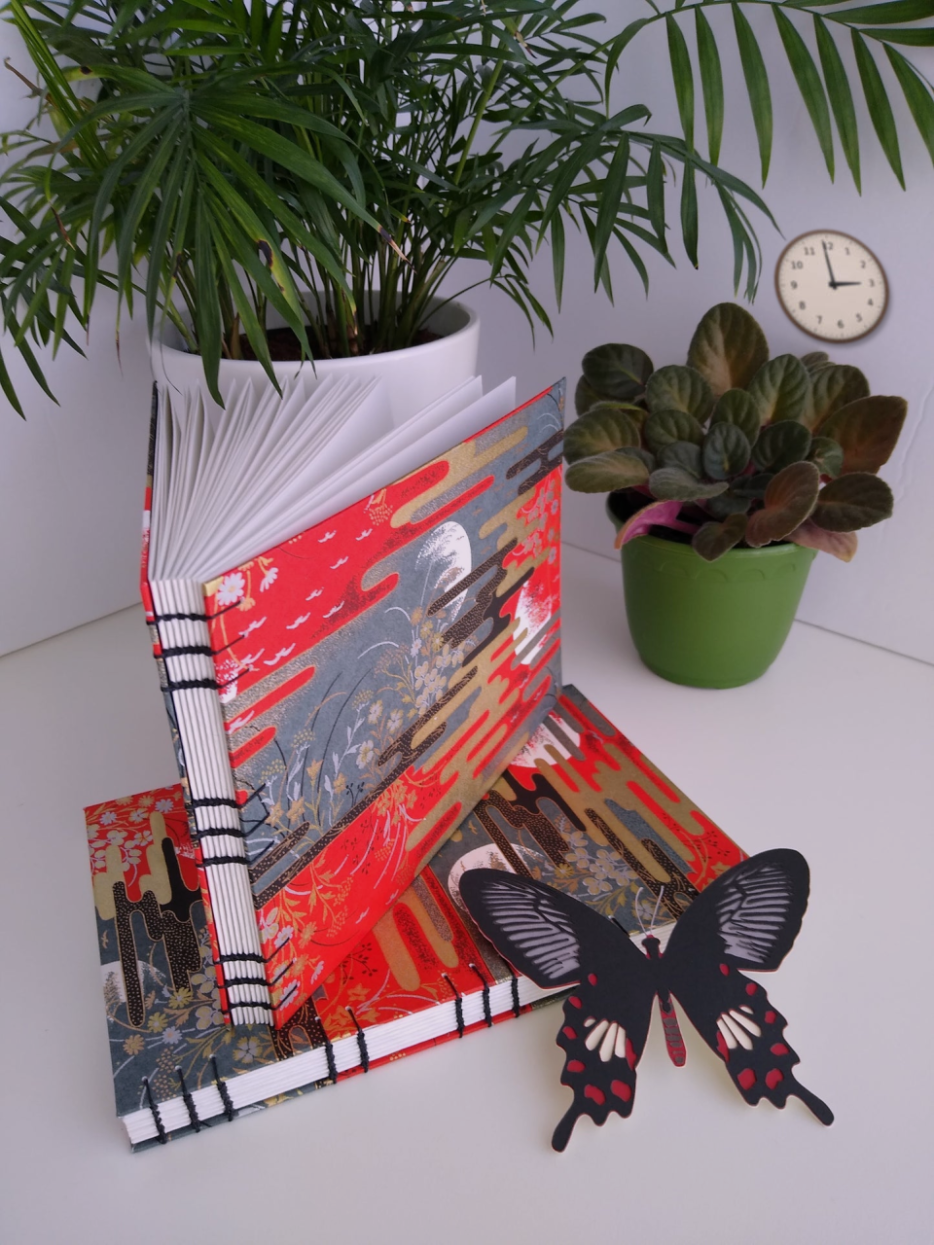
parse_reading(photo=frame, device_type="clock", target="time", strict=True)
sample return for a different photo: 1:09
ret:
2:59
